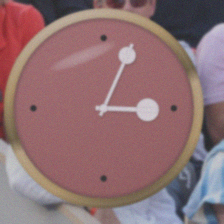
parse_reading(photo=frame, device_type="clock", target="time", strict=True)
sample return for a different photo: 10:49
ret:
3:04
